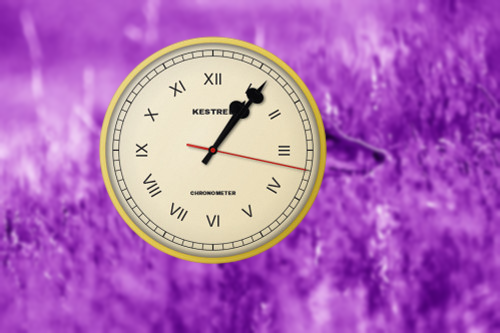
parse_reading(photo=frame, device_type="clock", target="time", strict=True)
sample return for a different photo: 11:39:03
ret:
1:06:17
